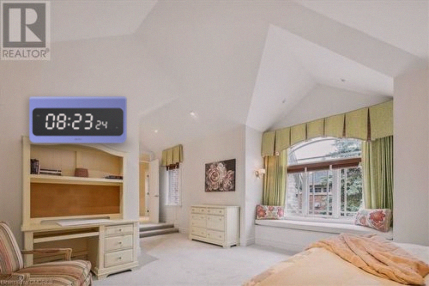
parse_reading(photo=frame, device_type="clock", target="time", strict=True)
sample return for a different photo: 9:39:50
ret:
8:23:24
